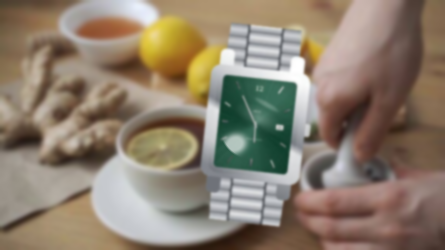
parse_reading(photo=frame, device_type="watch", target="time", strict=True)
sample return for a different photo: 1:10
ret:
5:55
